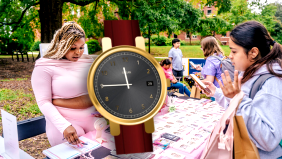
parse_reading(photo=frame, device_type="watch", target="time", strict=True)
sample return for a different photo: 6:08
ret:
11:45
